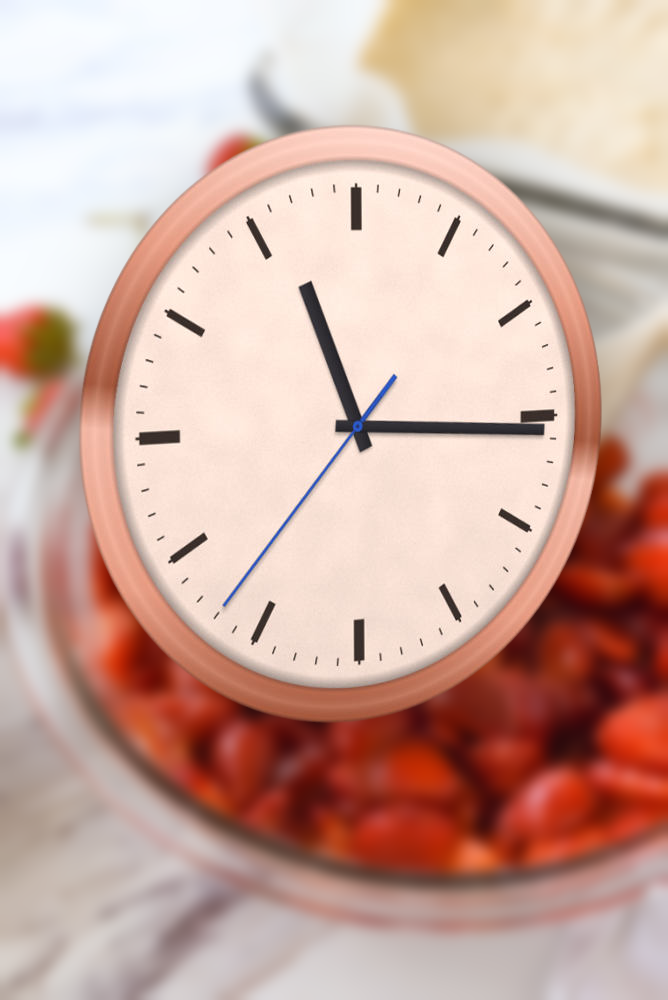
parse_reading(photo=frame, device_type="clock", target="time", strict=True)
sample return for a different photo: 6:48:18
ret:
11:15:37
